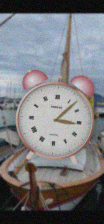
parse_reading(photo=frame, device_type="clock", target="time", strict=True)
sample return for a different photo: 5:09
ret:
3:07
